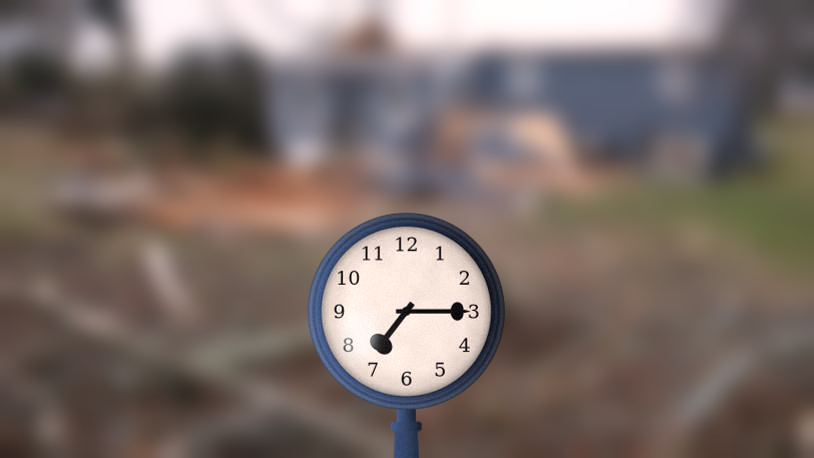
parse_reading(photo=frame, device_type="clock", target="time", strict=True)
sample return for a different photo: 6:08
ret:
7:15
